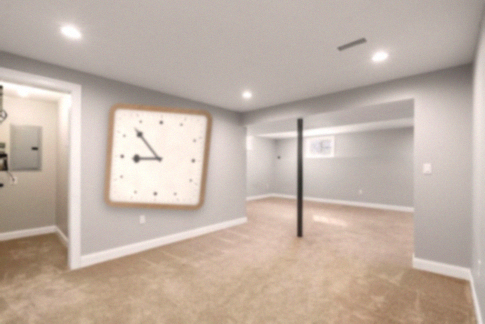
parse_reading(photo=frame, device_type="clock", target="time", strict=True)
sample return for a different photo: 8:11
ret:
8:53
